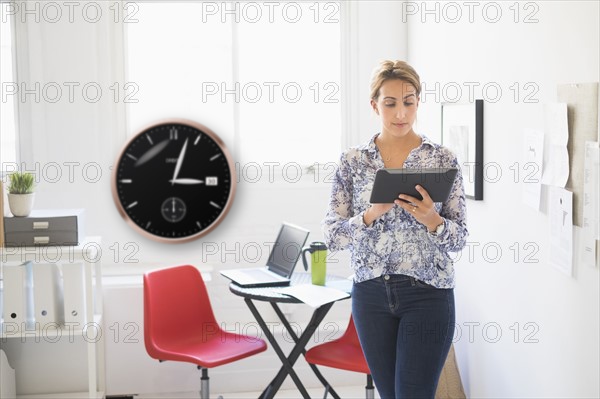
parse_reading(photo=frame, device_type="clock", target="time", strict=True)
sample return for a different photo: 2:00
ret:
3:03
